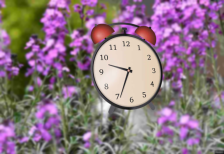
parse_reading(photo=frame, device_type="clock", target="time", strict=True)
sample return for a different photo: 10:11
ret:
9:34
